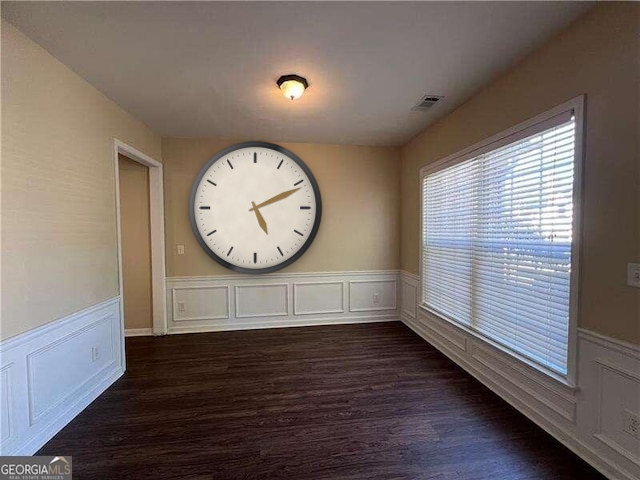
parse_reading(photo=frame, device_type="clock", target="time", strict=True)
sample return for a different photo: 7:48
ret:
5:11
